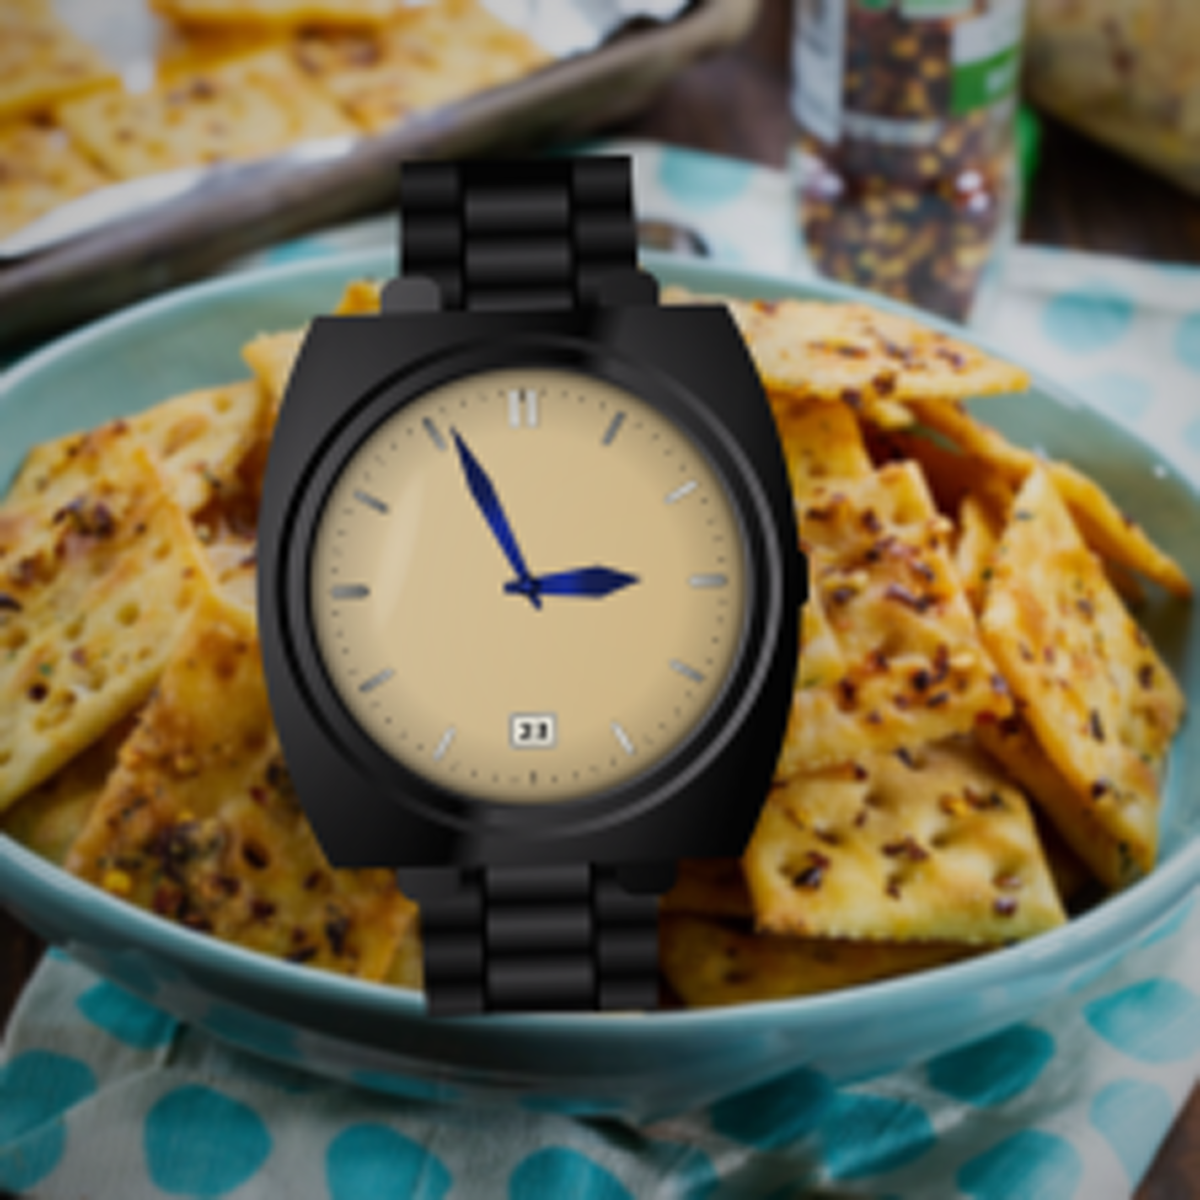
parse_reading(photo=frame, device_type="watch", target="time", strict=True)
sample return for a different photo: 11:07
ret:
2:56
